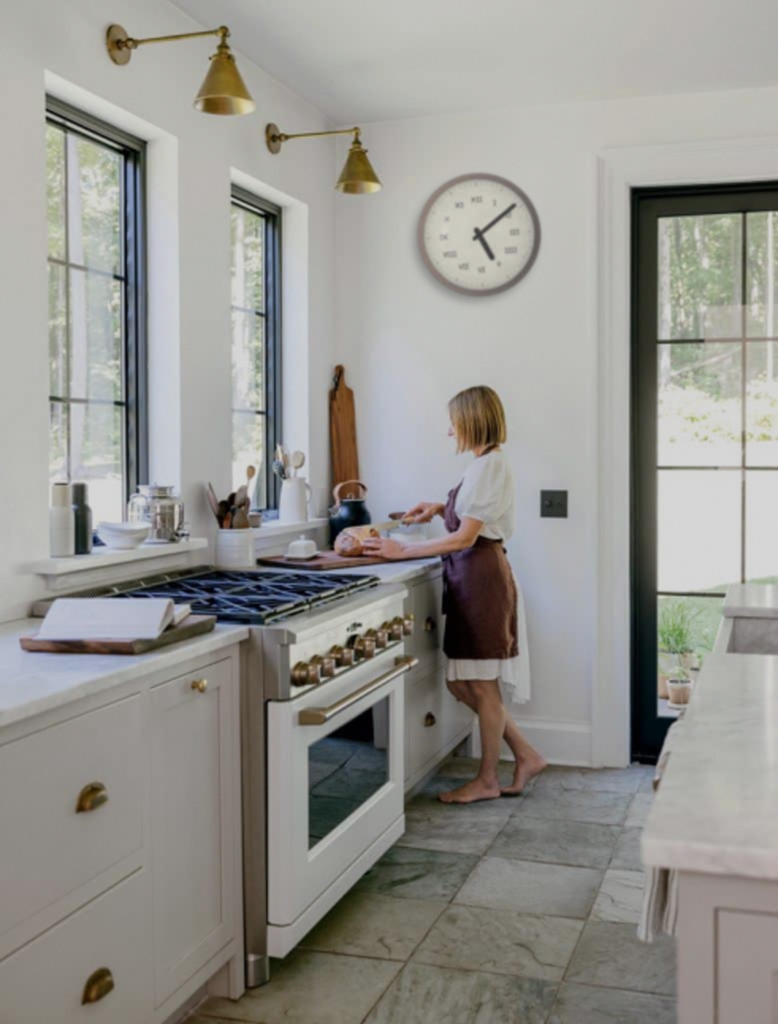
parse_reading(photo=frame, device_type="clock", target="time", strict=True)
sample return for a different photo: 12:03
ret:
5:09
